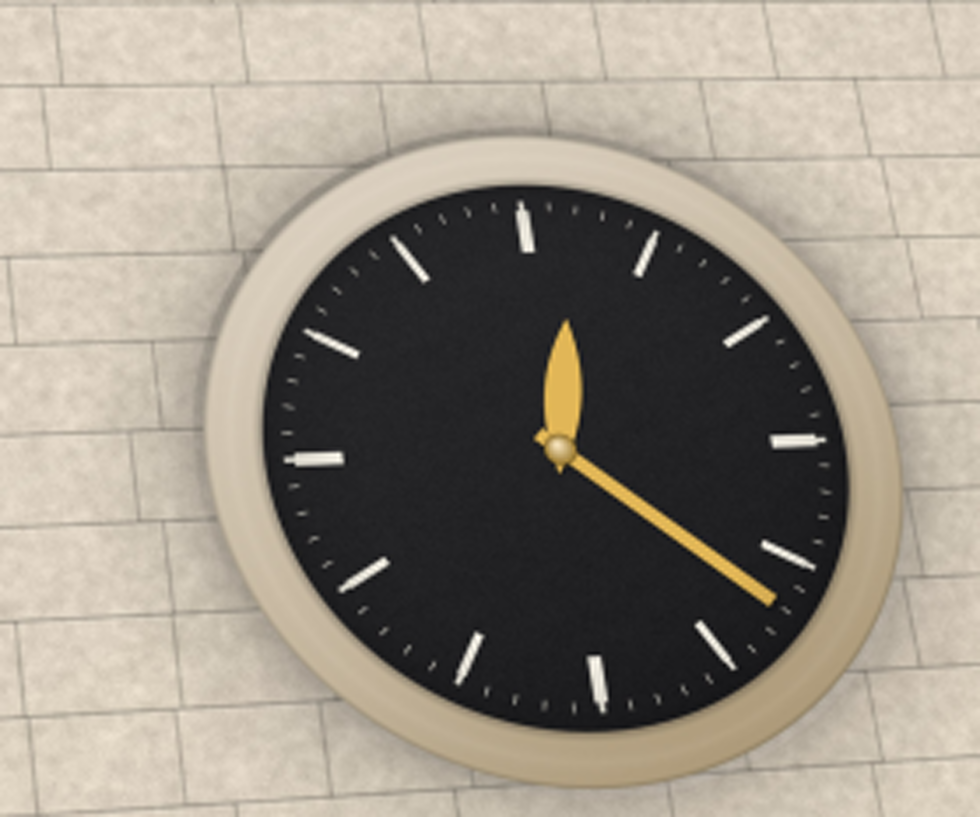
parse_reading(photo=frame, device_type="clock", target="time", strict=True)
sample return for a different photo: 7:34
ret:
12:22
